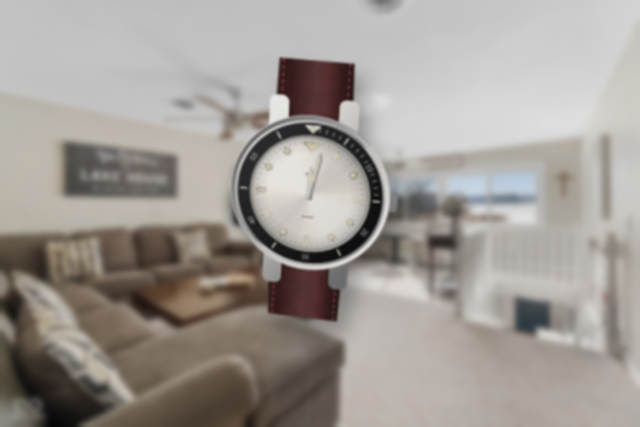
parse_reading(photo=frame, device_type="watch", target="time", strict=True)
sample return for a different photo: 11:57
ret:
12:02
